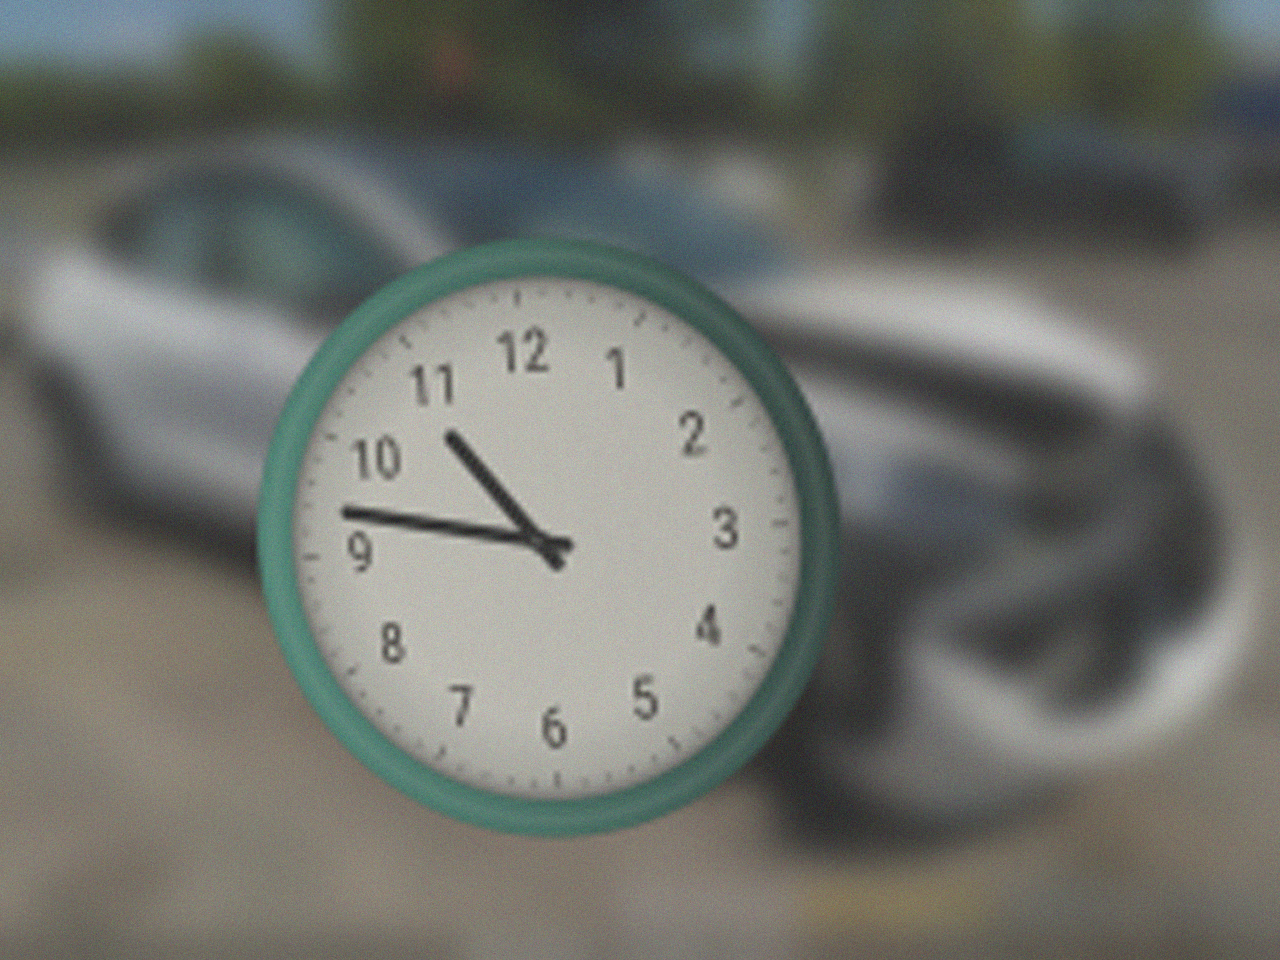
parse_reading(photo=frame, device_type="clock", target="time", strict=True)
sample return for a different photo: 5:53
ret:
10:47
